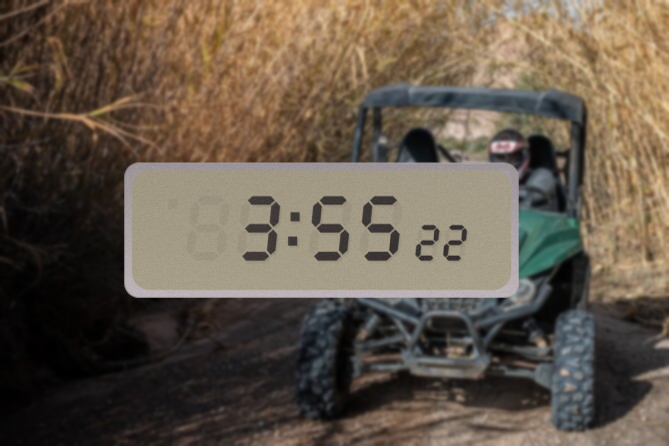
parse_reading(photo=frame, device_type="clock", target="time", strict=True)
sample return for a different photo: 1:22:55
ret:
3:55:22
